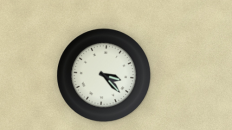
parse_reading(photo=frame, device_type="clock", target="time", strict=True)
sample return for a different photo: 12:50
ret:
3:22
